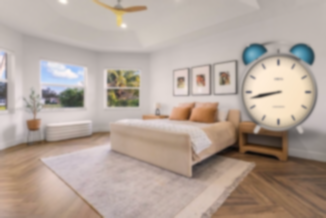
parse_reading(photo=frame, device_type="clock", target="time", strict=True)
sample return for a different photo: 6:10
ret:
8:43
